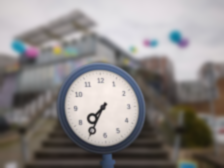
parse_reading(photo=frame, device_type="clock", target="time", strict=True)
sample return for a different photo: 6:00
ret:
7:35
